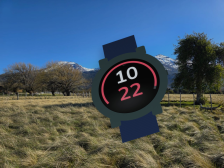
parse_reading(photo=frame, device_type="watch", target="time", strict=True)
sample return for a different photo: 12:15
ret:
10:22
